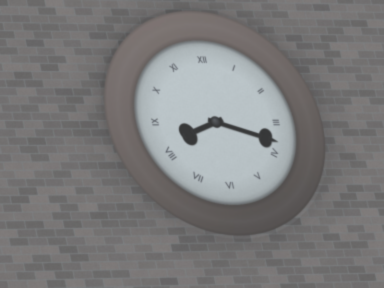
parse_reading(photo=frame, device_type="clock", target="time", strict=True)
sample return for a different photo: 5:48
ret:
8:18
